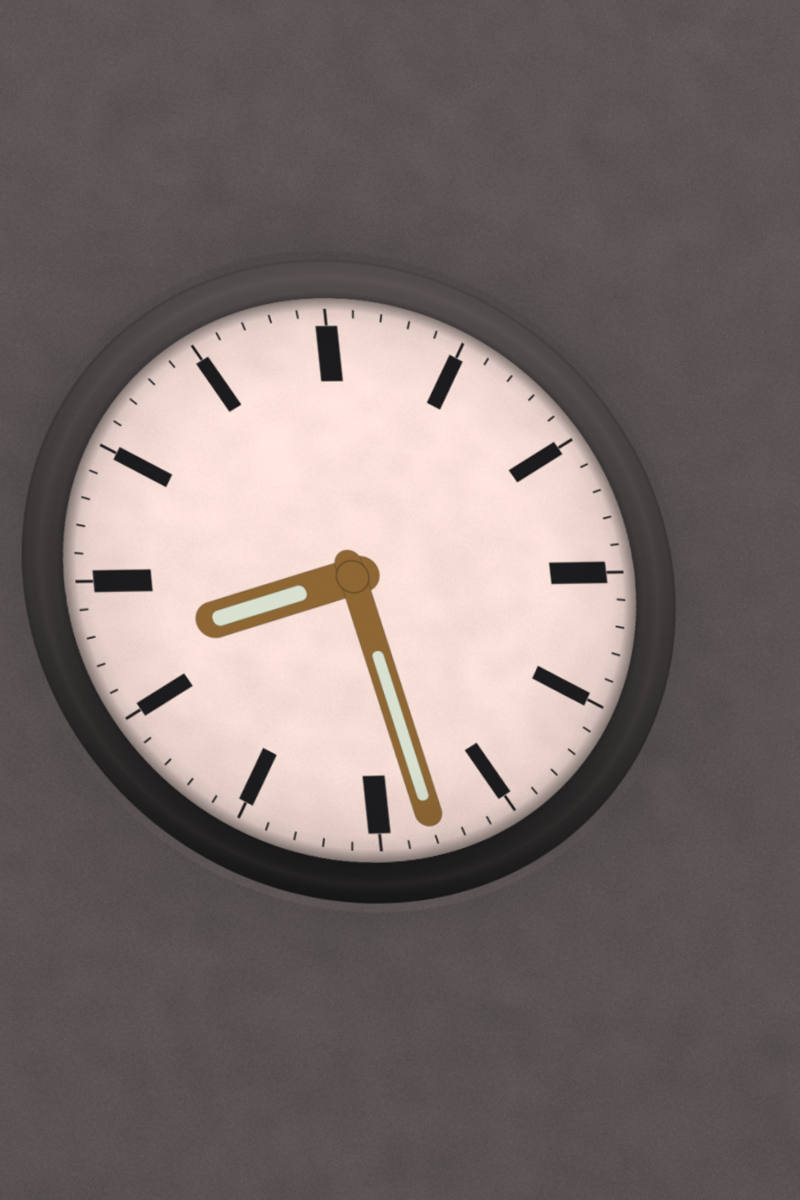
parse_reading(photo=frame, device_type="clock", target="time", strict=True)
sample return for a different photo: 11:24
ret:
8:28
